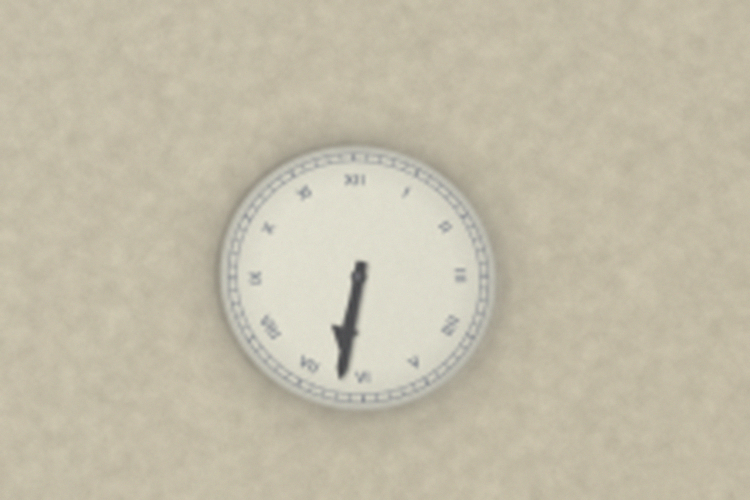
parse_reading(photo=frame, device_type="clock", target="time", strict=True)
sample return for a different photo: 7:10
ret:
6:32
